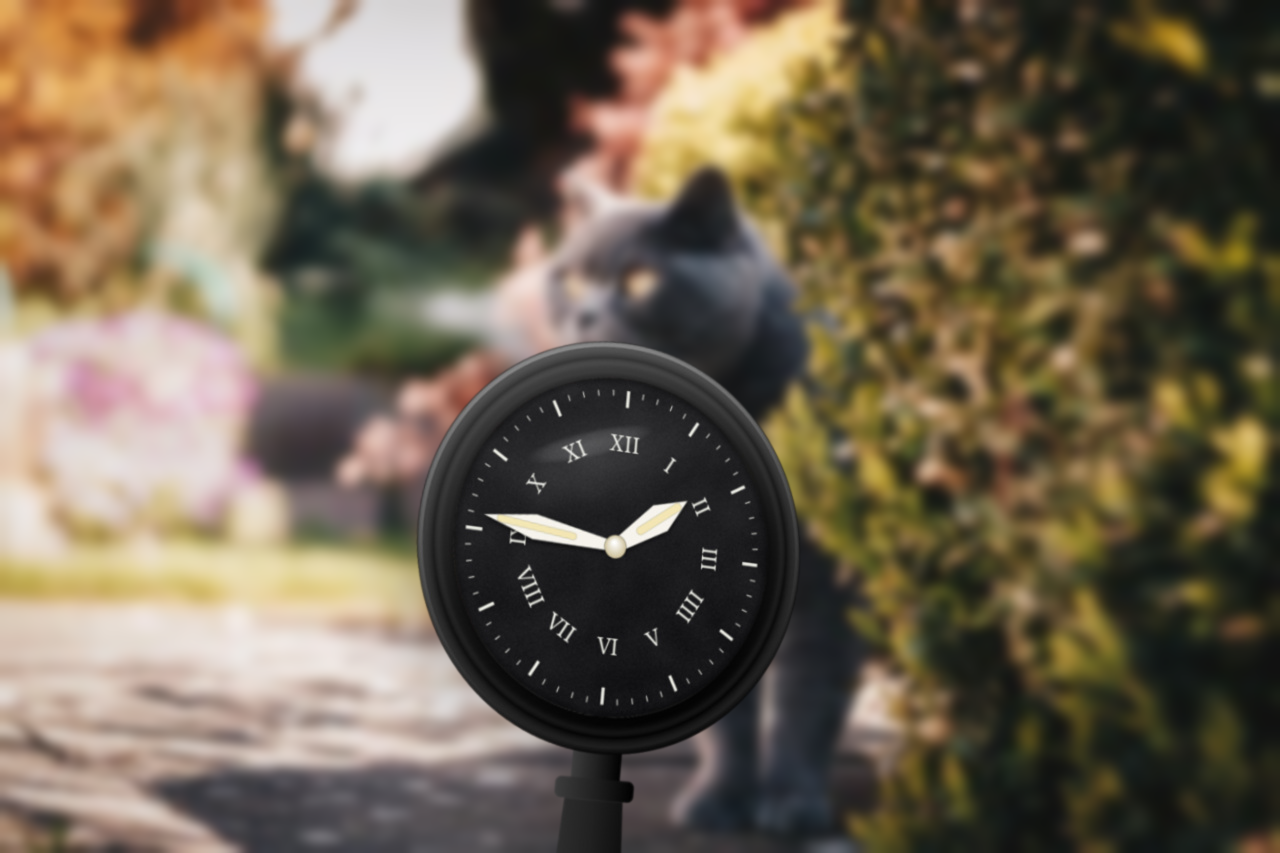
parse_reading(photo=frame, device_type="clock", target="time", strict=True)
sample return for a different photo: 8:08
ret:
1:46
